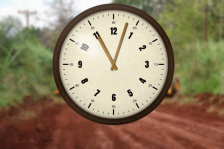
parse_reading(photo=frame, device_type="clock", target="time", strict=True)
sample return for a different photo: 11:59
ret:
11:03
